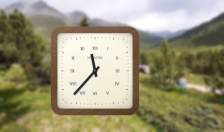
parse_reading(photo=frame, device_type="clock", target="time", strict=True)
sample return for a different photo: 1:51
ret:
11:37
